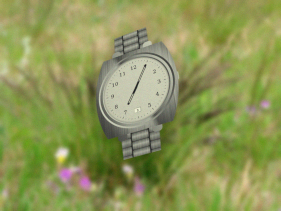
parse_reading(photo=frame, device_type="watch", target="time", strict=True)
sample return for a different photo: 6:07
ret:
7:05
